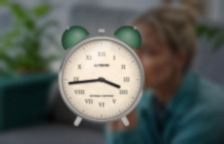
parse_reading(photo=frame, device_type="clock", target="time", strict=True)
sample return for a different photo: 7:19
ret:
3:44
